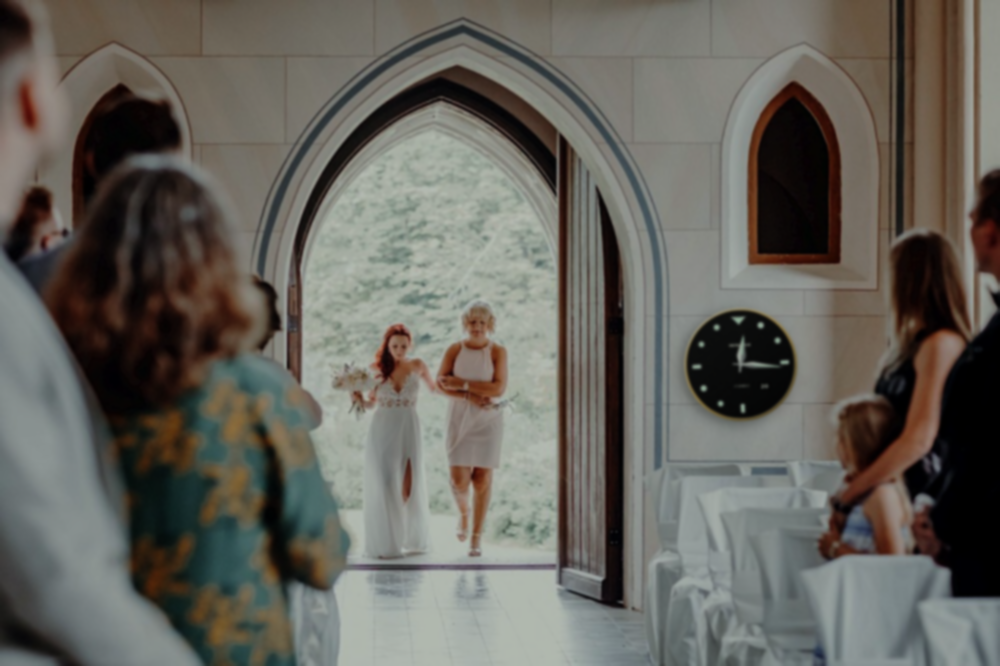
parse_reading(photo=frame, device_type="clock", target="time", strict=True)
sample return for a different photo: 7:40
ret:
12:16
